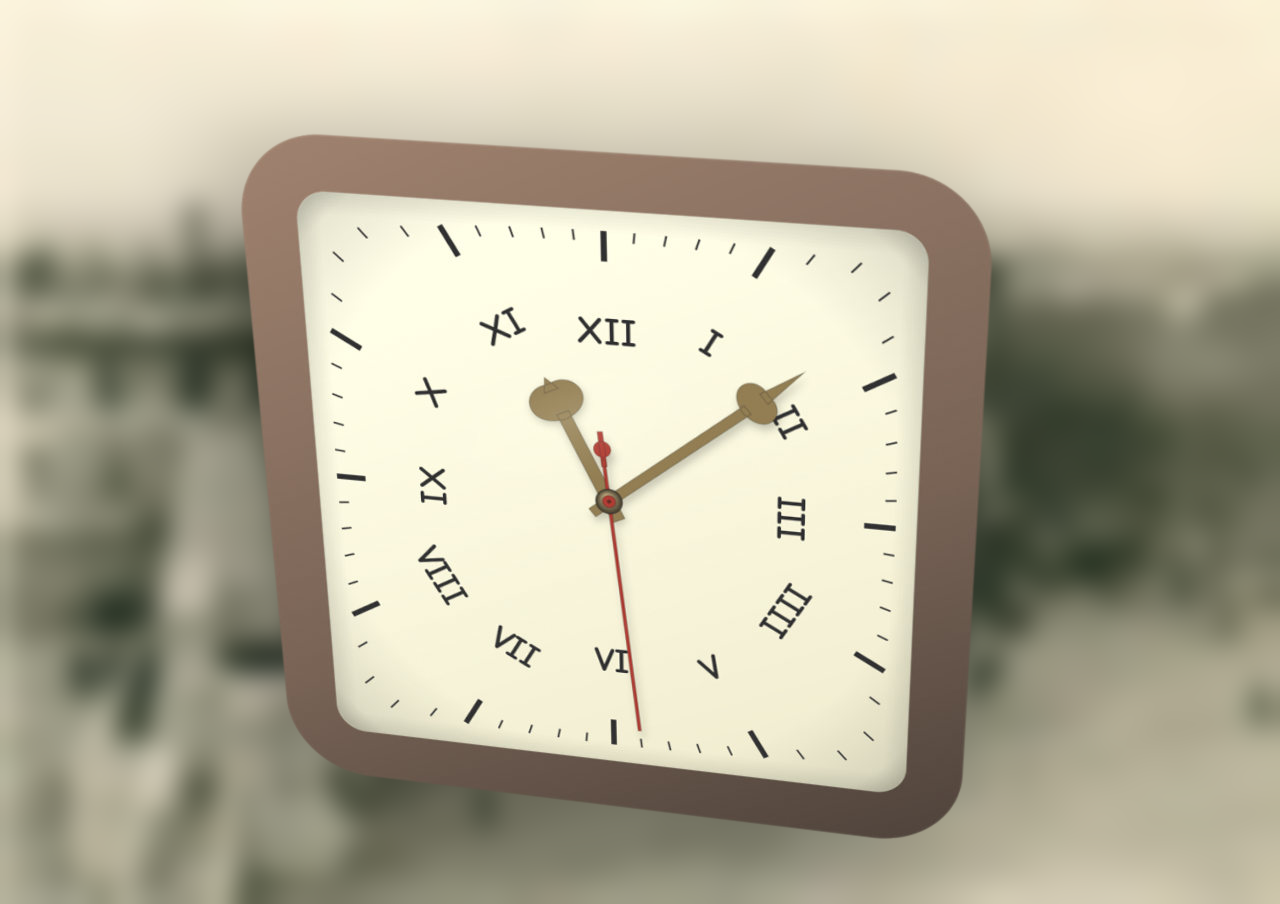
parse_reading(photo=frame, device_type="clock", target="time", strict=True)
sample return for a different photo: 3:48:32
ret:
11:08:29
